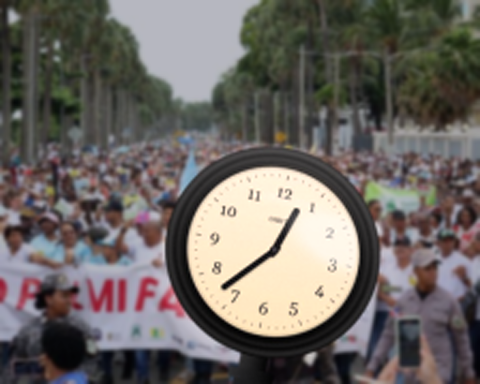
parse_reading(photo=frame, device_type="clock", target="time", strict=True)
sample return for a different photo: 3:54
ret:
12:37
